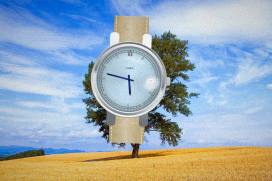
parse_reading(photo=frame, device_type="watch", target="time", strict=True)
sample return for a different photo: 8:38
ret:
5:47
